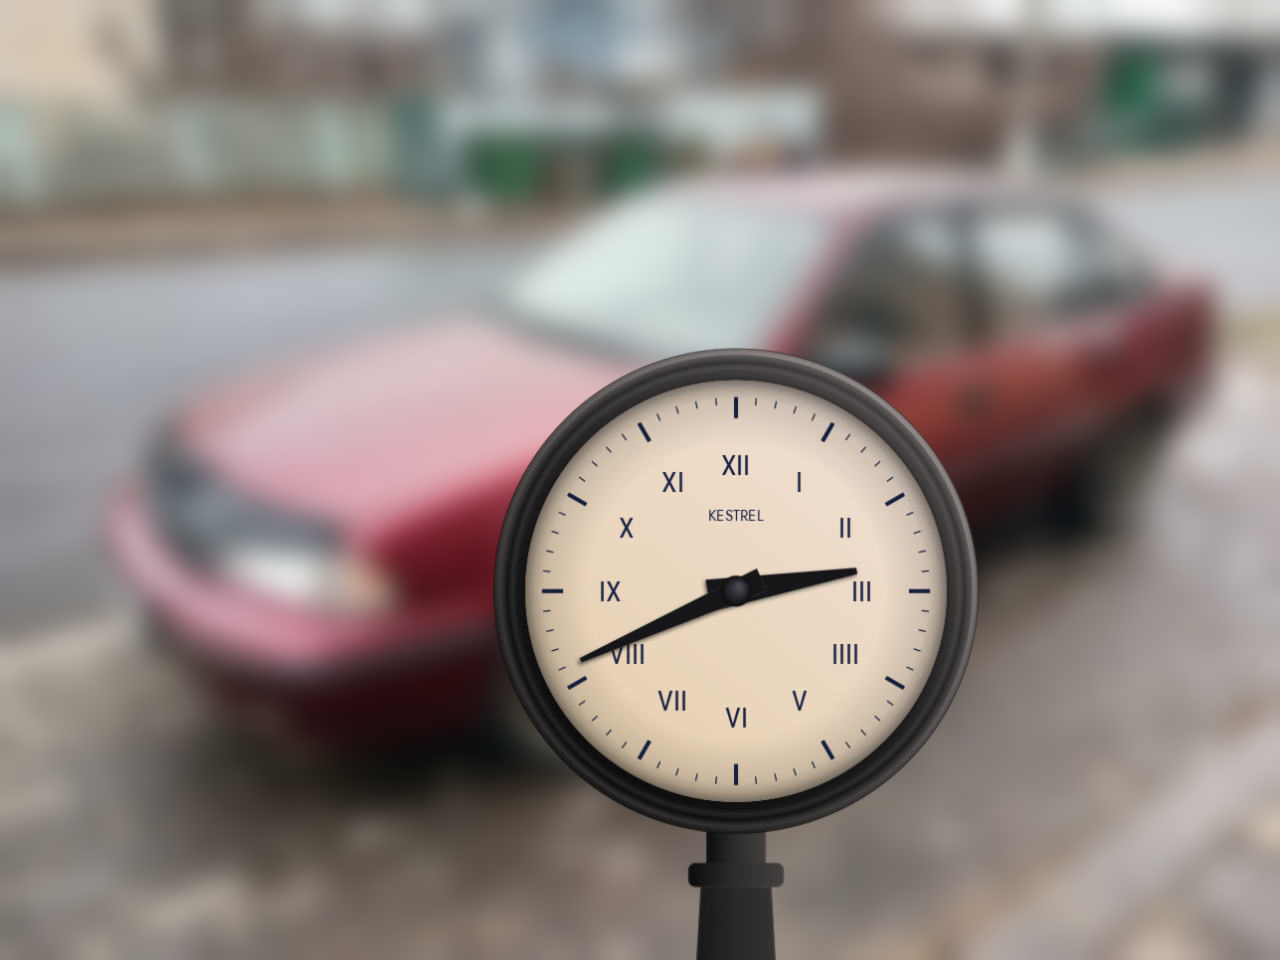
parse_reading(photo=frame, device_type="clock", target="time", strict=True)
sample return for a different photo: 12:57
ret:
2:41
